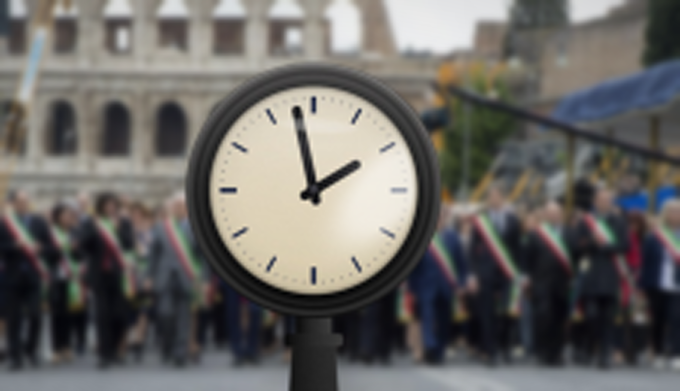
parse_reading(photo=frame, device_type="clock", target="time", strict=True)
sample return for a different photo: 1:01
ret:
1:58
